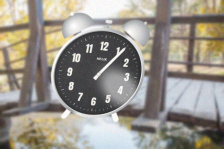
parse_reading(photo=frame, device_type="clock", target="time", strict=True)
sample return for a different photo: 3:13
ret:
1:06
